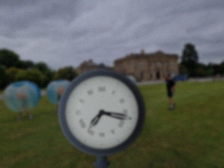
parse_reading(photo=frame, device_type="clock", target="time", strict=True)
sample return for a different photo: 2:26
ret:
7:17
